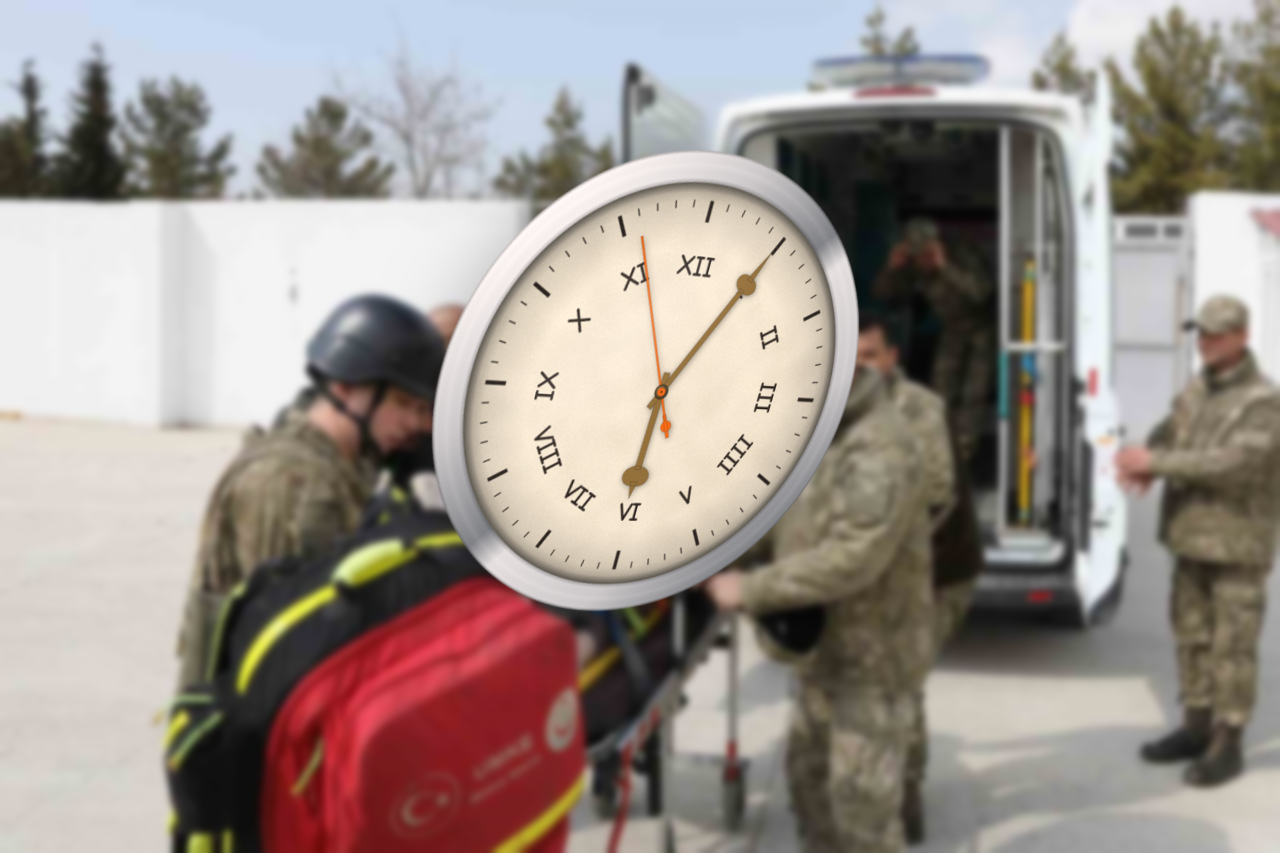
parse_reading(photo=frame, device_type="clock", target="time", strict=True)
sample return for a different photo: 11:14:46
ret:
6:04:56
